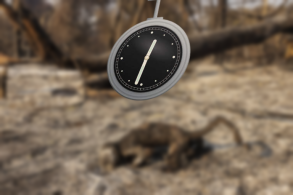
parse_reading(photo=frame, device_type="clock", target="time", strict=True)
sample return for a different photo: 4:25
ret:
12:32
